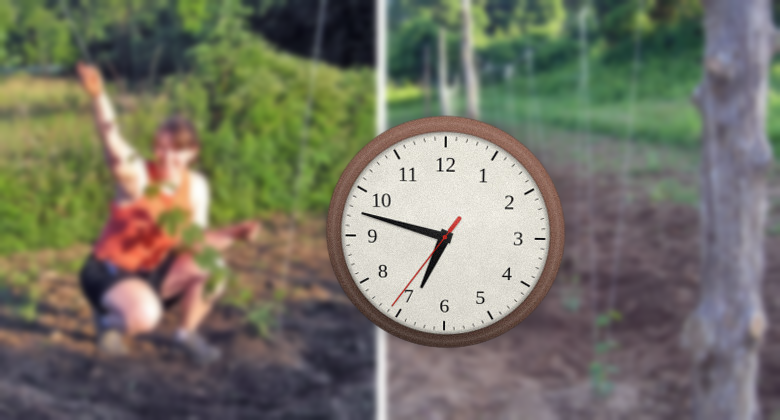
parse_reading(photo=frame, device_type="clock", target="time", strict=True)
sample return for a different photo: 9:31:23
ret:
6:47:36
